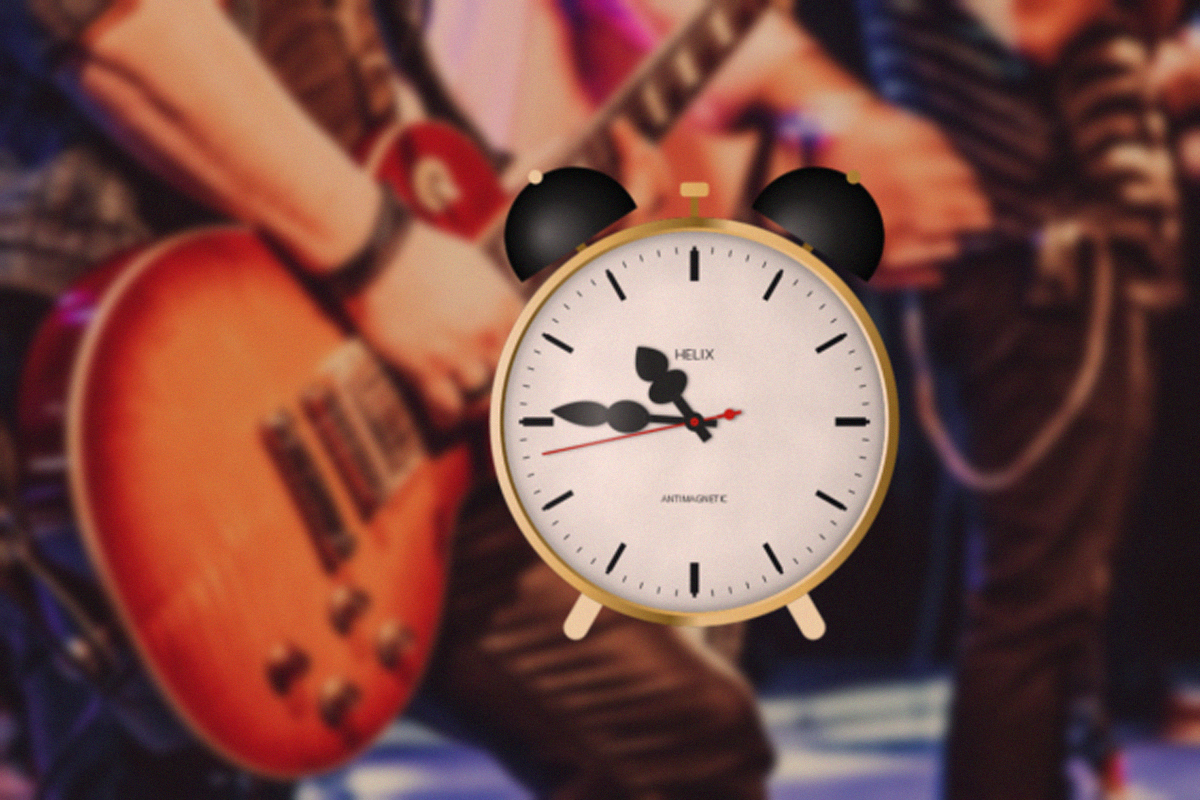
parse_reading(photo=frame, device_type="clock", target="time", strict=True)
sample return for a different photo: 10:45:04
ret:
10:45:43
